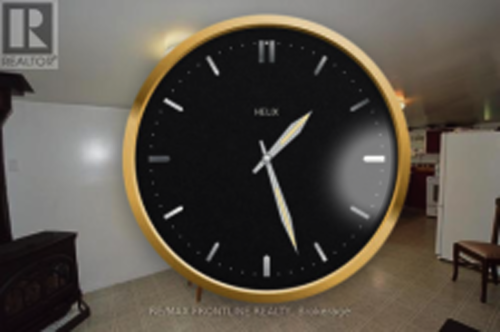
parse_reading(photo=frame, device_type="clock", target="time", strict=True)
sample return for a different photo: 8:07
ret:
1:27
